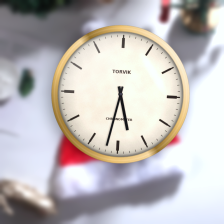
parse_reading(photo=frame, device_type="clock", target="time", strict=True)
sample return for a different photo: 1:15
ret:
5:32
